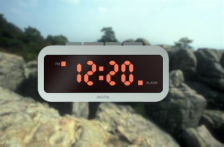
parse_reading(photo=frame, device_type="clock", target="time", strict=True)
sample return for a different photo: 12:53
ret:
12:20
